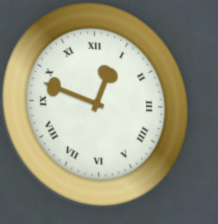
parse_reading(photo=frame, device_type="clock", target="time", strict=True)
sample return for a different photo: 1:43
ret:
12:48
